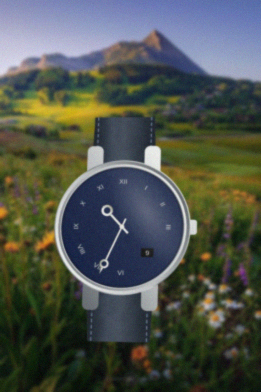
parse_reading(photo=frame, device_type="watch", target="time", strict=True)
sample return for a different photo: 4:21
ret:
10:34
